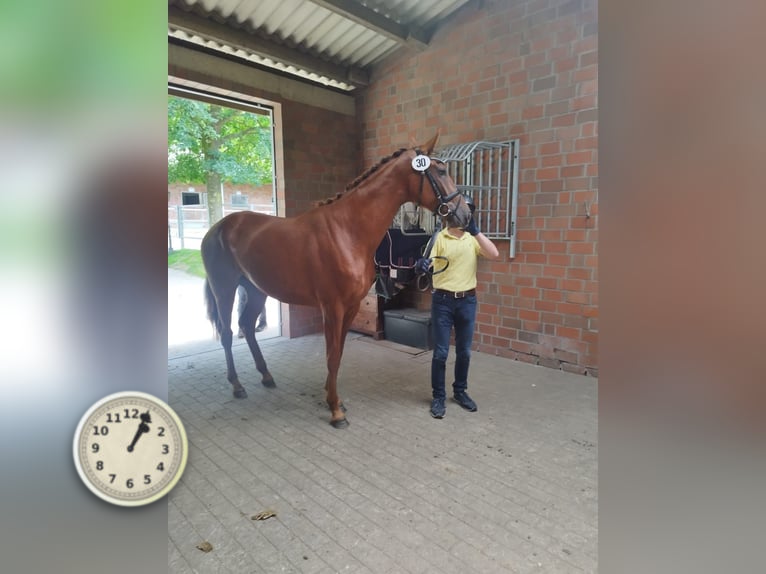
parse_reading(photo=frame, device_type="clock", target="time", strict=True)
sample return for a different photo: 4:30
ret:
1:04
